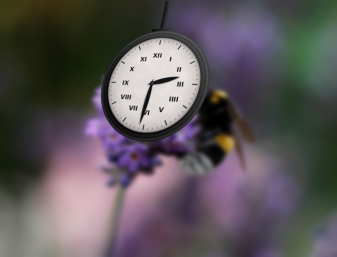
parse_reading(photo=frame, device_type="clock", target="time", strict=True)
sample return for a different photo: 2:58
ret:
2:31
